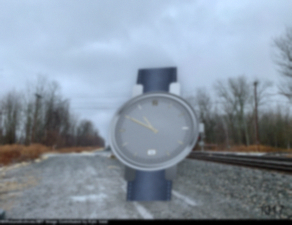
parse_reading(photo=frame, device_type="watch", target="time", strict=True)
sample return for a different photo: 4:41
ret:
10:50
